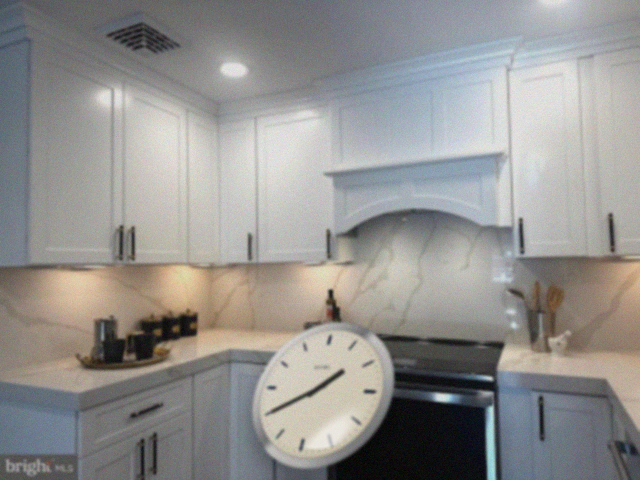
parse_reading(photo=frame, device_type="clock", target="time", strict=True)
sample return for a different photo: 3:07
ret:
1:40
